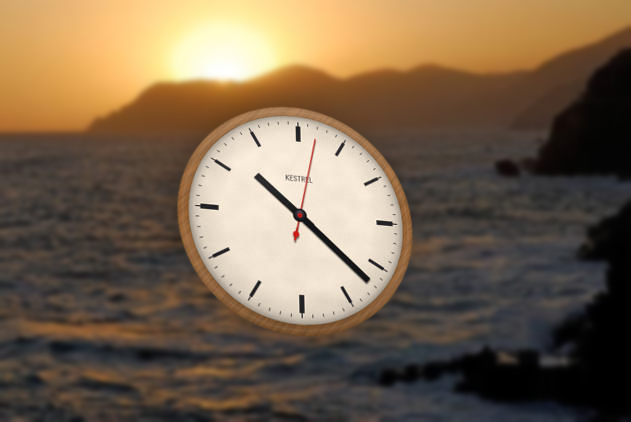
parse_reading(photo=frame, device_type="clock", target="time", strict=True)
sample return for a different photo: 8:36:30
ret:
10:22:02
